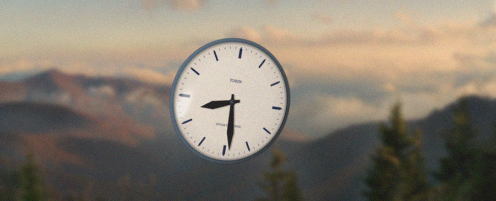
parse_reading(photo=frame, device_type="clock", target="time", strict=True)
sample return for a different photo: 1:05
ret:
8:29
